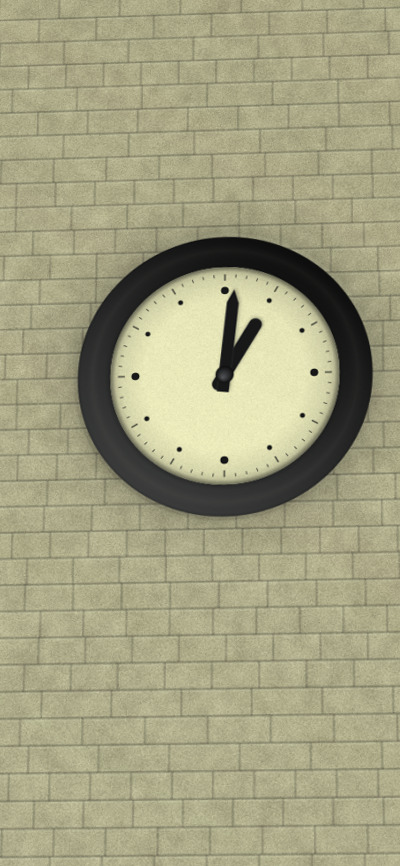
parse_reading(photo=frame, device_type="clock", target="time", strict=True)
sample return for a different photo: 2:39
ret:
1:01
